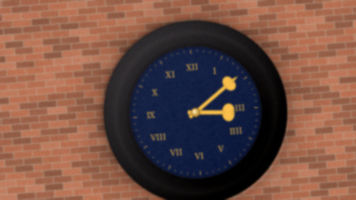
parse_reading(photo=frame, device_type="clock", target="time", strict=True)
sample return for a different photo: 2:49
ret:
3:09
